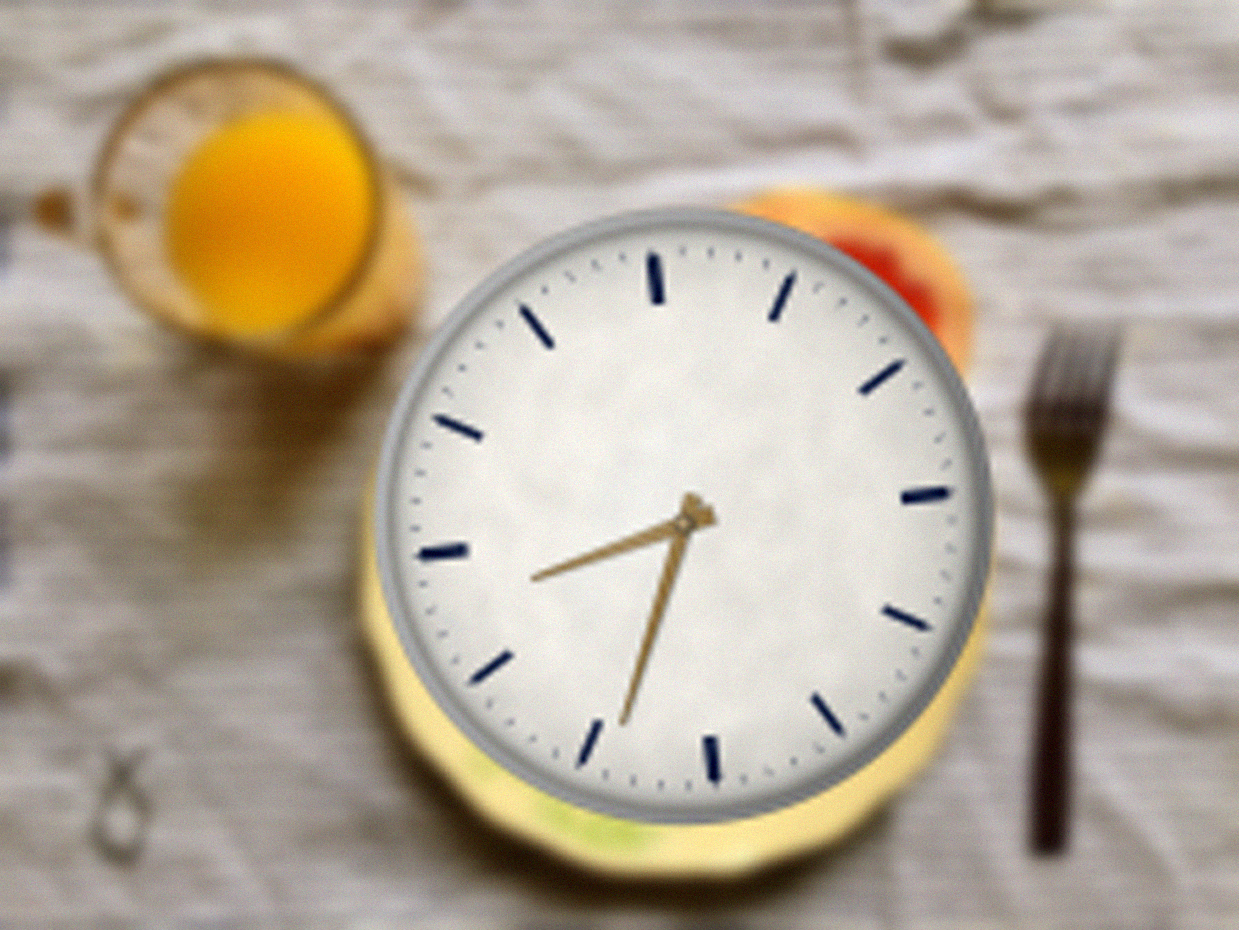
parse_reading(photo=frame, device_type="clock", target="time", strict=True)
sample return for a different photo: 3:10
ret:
8:34
